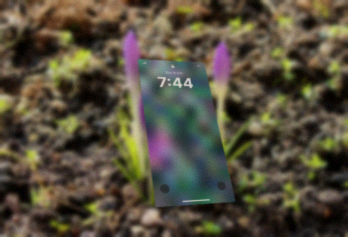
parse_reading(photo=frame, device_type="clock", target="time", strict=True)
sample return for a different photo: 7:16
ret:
7:44
